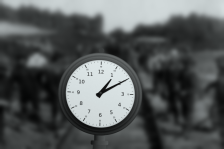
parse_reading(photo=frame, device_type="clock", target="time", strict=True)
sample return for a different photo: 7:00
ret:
1:10
